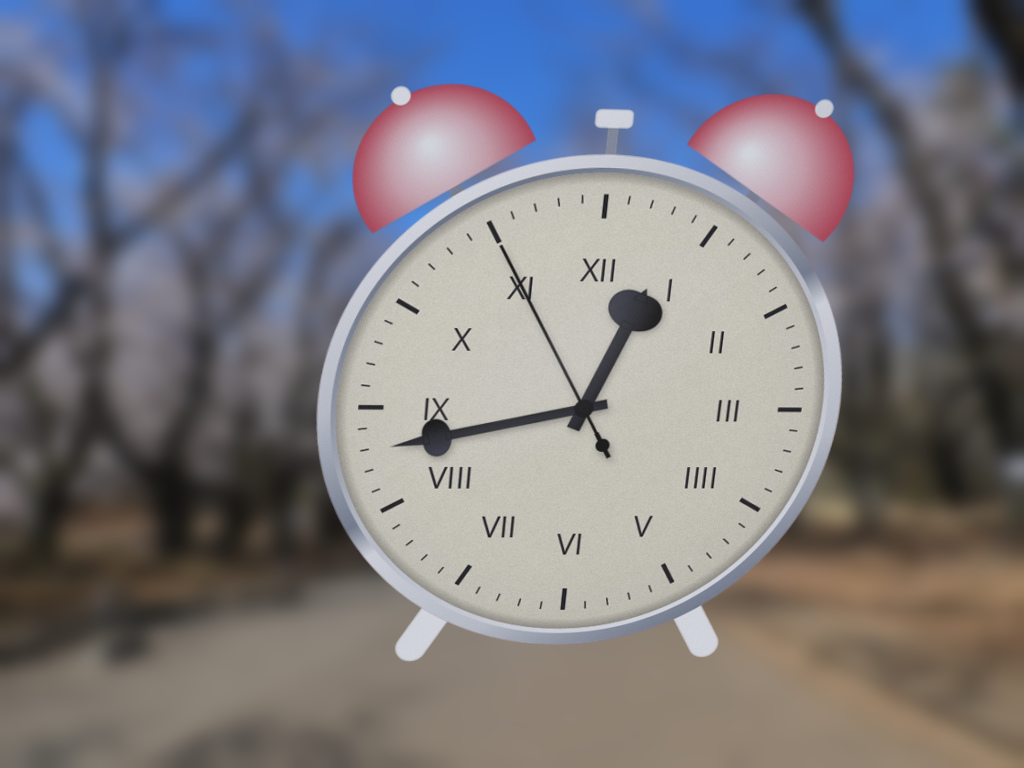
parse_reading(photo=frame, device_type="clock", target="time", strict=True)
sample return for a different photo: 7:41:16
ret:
12:42:55
